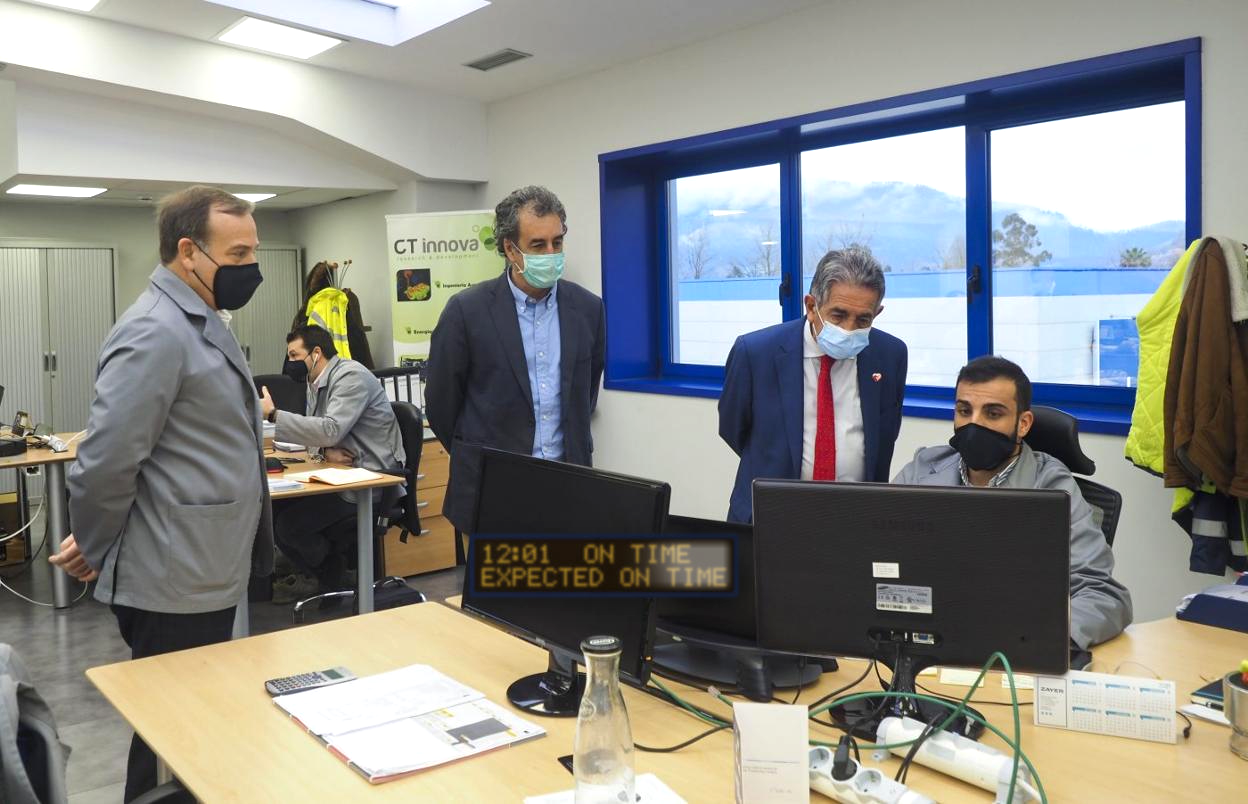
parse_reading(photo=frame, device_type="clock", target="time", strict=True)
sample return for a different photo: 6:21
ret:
12:01
